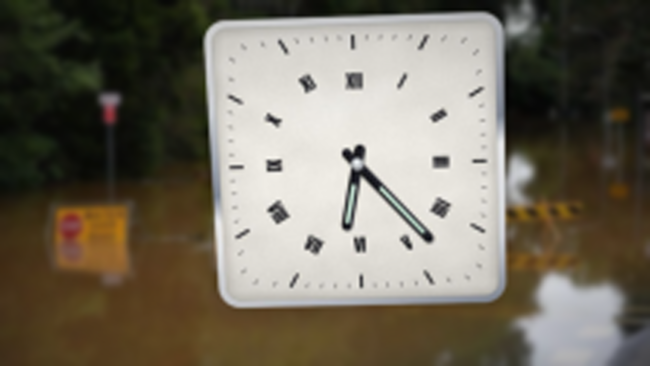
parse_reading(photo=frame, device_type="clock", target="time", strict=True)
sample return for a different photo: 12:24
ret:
6:23
